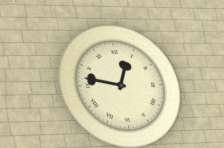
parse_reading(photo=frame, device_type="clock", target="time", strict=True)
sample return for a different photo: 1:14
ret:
12:47
